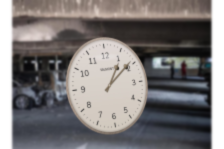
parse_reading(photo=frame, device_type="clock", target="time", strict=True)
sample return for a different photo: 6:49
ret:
1:09
